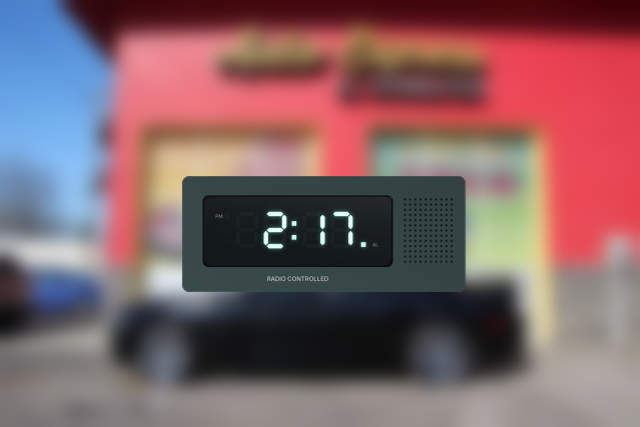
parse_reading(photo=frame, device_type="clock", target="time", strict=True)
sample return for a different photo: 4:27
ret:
2:17
